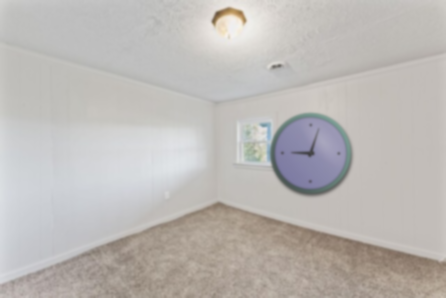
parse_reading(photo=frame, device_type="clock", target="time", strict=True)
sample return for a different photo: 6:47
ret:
9:03
